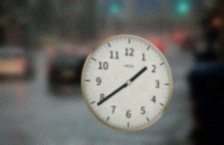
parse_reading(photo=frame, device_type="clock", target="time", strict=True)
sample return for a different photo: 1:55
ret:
1:39
